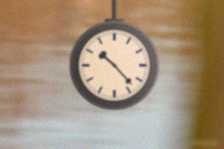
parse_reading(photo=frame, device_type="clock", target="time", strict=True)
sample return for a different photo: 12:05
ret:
10:23
